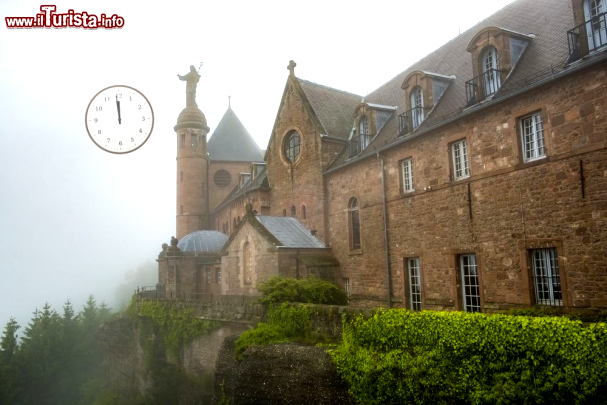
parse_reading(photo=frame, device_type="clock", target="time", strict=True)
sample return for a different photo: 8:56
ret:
11:59
